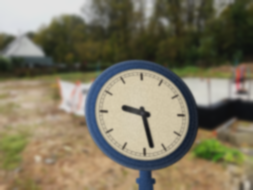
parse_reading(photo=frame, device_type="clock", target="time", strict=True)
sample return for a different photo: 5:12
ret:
9:28
